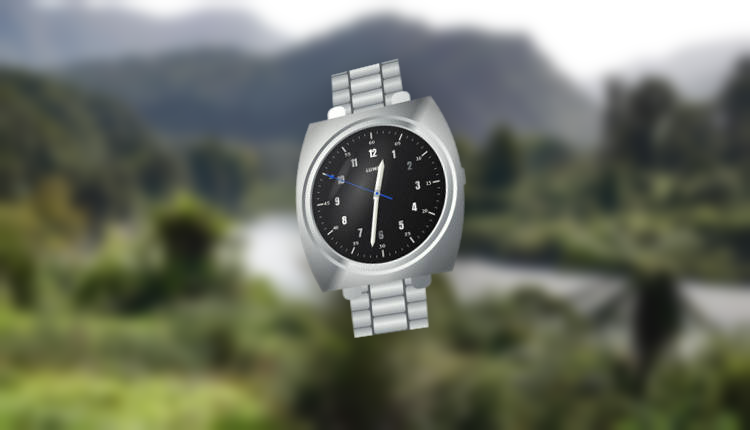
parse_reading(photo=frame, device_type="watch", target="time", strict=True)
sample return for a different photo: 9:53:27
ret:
12:31:50
